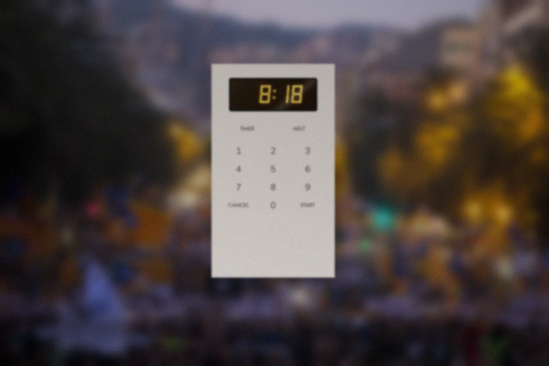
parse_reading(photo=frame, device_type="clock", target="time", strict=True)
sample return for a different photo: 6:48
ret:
8:18
